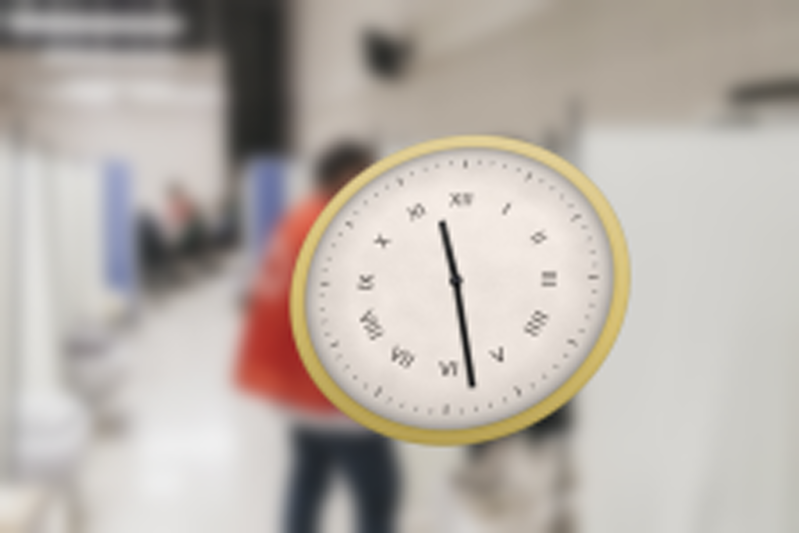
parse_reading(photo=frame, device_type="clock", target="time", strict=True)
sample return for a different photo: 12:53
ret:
11:28
